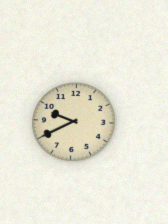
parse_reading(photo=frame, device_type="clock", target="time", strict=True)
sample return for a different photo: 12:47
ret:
9:40
